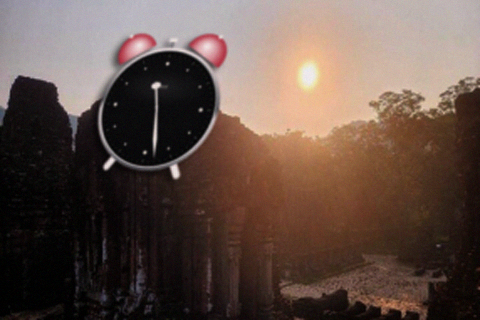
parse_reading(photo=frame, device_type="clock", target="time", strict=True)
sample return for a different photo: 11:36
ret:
11:28
